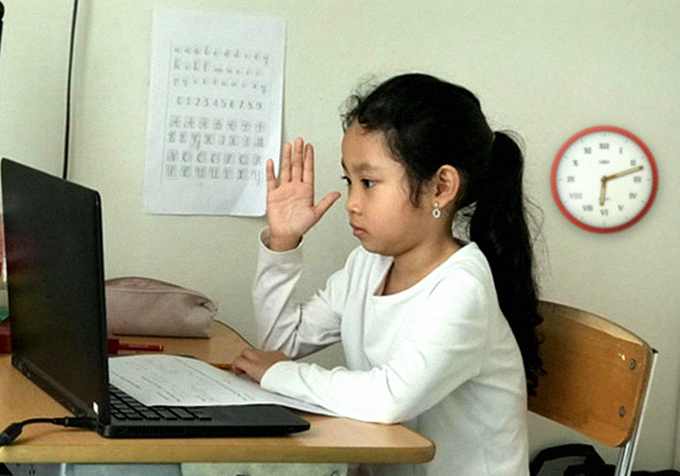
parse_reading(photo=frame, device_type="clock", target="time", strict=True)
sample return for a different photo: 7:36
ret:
6:12
